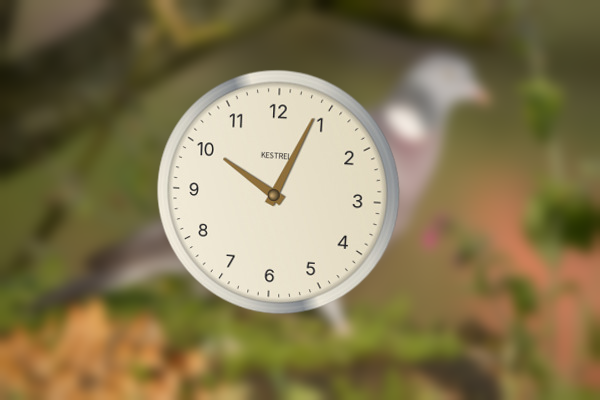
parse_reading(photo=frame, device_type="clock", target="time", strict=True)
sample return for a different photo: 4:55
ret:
10:04
